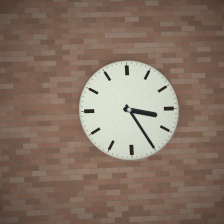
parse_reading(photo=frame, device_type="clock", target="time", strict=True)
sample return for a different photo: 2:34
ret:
3:25
